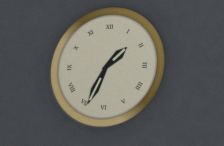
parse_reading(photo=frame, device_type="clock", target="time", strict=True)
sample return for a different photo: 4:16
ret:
1:34
